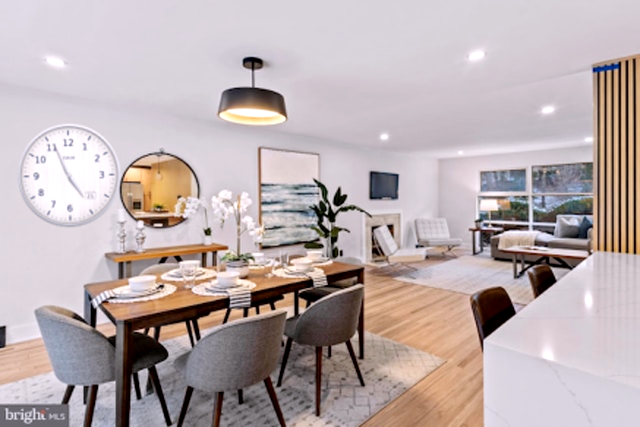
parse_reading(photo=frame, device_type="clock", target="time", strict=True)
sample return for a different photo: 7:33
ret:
4:56
